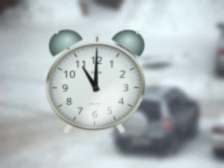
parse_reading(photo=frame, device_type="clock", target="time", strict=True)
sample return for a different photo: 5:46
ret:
11:00
